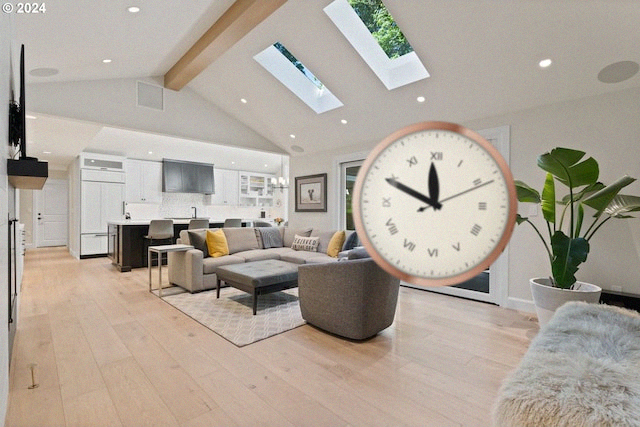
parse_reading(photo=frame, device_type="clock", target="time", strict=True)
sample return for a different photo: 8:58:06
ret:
11:49:11
